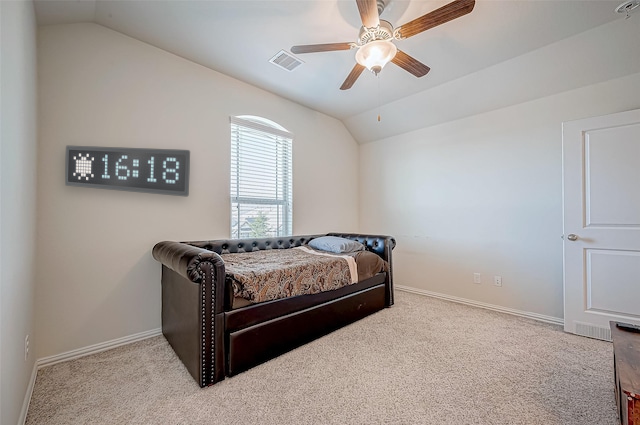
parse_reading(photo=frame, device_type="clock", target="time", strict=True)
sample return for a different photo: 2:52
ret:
16:18
